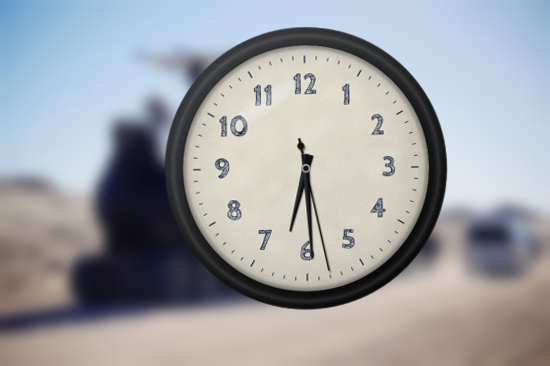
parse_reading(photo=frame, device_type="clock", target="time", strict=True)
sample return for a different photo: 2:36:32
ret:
6:29:28
